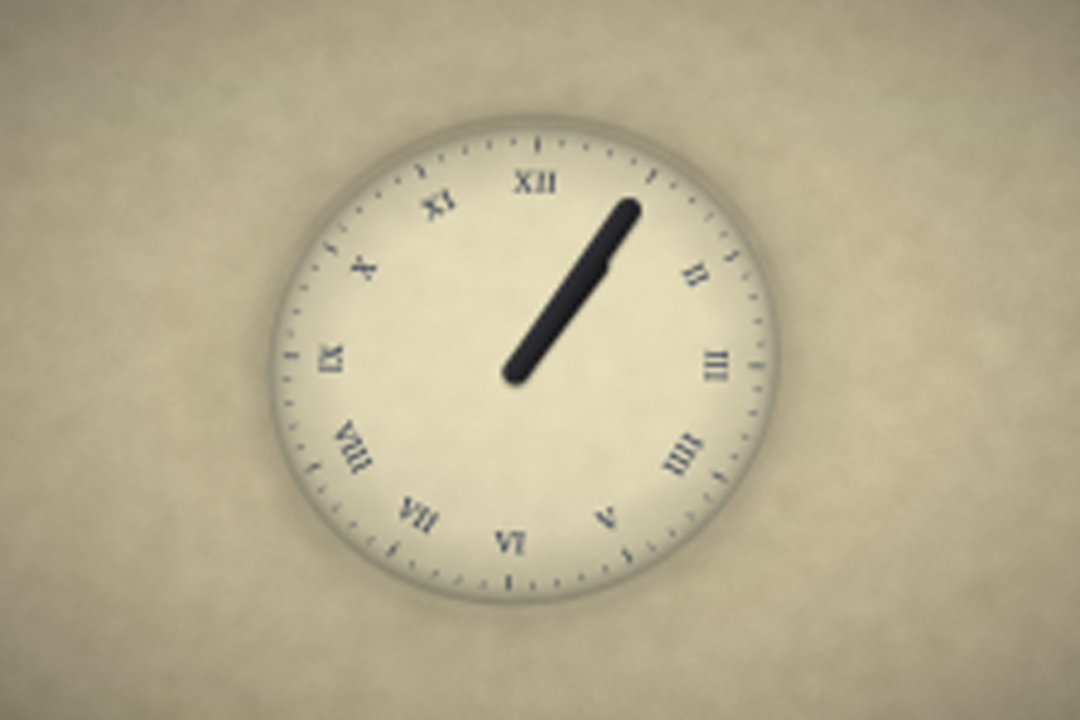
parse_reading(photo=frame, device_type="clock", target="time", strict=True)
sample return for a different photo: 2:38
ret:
1:05
